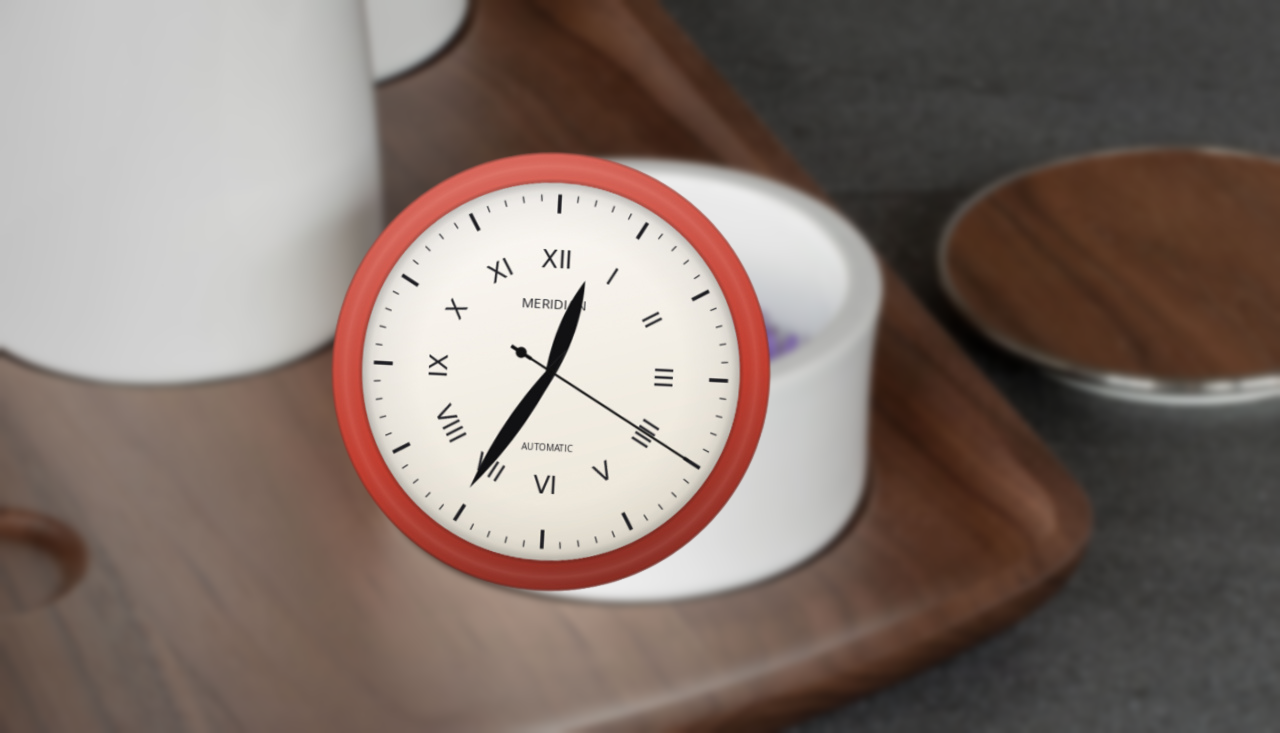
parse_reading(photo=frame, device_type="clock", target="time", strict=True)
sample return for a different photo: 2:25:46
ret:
12:35:20
